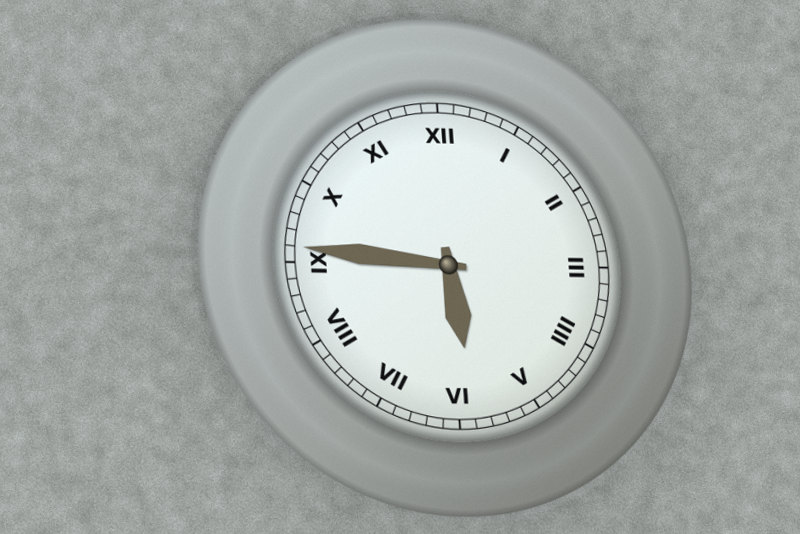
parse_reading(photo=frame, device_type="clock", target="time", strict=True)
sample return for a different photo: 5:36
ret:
5:46
